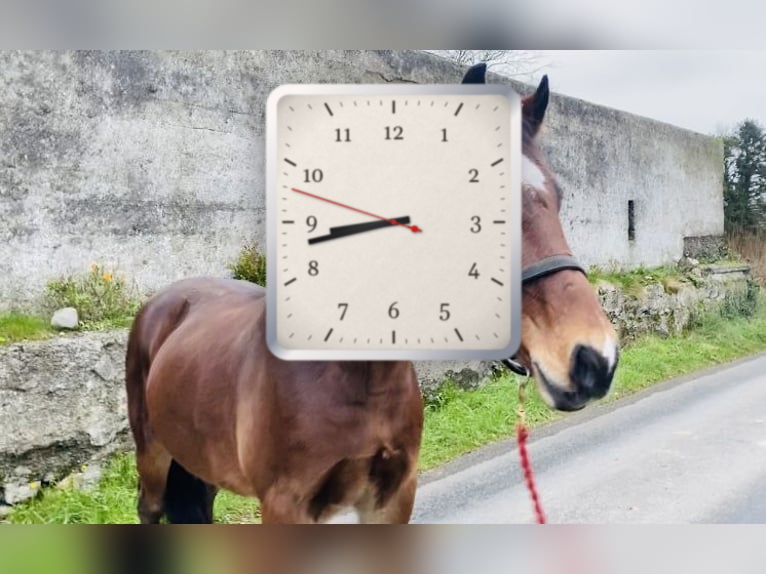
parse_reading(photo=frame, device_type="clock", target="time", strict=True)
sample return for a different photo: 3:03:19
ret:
8:42:48
